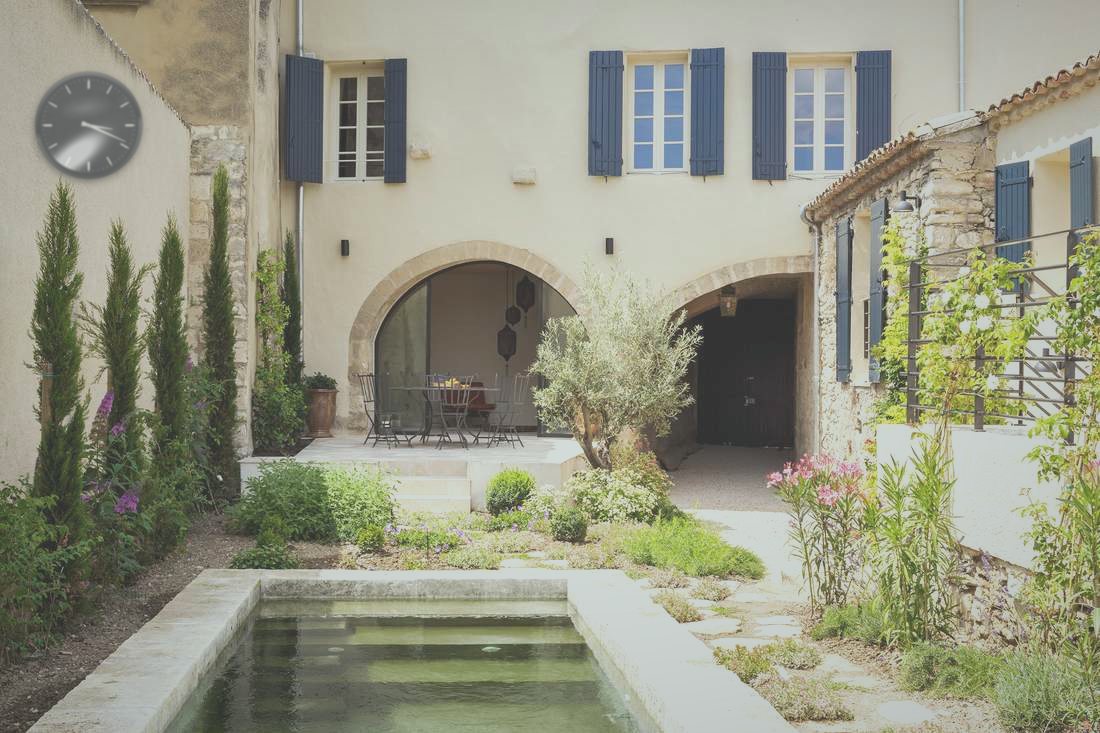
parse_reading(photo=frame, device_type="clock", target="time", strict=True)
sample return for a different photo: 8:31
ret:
3:19
